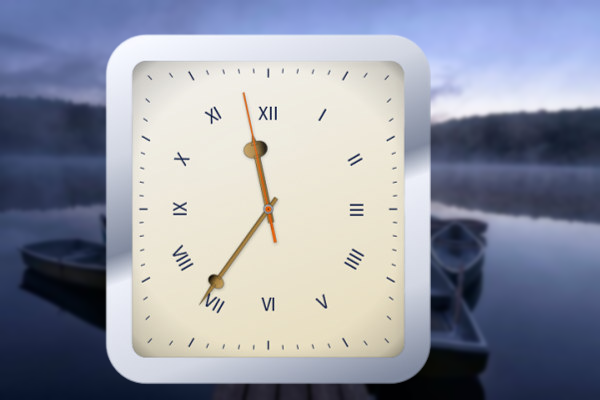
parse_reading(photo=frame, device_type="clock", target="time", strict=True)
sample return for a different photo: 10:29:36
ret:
11:35:58
